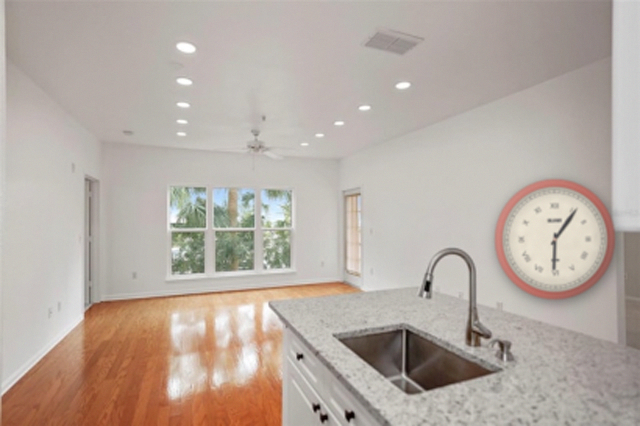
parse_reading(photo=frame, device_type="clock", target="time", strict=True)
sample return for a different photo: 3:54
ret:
6:06
